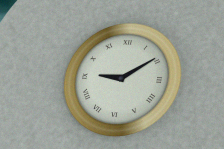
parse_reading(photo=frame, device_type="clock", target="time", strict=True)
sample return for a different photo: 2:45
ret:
9:09
